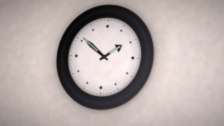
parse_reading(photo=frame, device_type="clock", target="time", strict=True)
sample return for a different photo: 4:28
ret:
1:51
